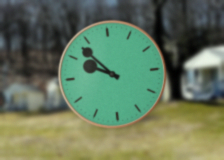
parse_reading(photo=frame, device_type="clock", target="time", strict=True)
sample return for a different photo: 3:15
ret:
9:53
